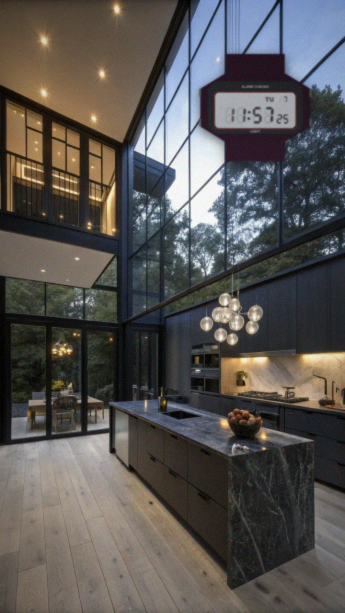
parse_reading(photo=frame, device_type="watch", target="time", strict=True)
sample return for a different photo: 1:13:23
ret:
11:57:25
